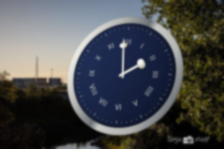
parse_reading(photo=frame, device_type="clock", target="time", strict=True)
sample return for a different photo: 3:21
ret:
1:59
